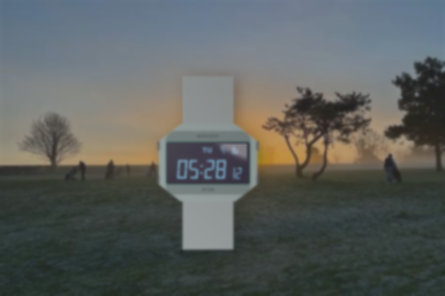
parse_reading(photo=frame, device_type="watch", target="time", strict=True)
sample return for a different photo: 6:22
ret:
5:28
